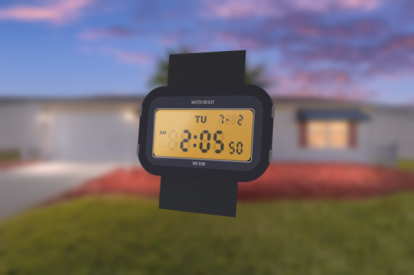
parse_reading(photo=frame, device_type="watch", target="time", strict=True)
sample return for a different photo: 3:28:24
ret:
2:05:50
